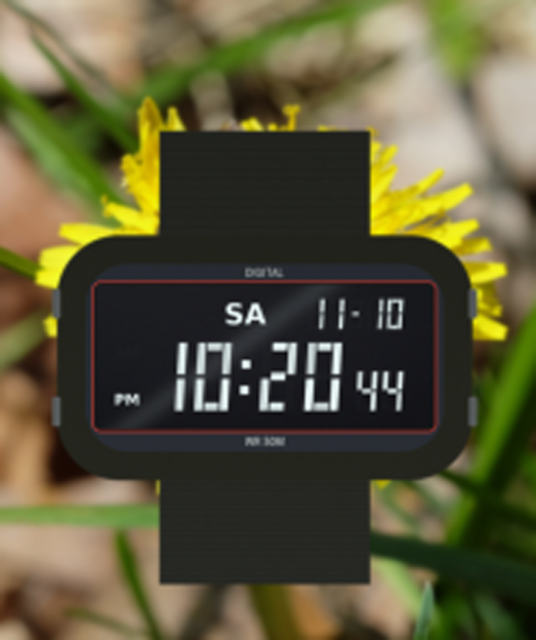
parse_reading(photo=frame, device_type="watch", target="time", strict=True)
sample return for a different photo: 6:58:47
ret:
10:20:44
